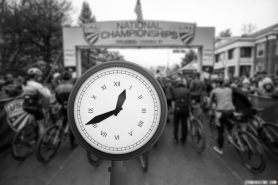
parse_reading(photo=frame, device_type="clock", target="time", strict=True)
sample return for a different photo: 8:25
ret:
12:41
